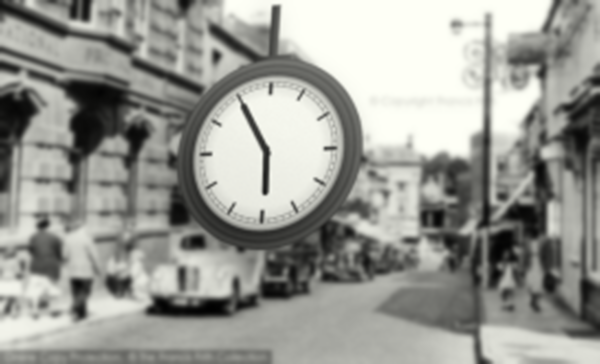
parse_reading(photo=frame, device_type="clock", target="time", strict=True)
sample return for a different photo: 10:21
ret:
5:55
